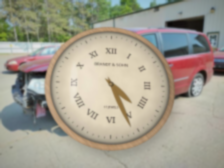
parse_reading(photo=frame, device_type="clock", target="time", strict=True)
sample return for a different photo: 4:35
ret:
4:26
